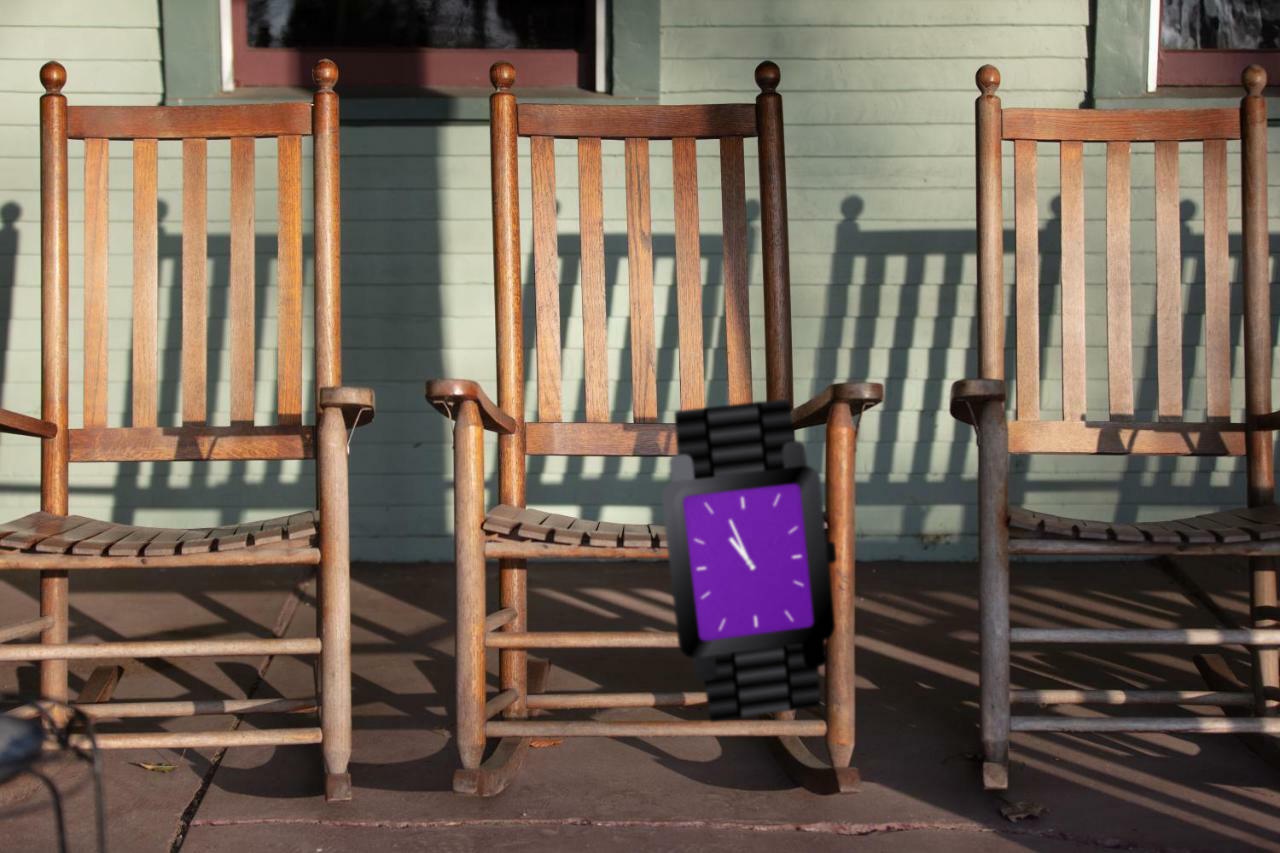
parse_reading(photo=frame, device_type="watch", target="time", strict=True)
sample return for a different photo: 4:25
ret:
10:57
